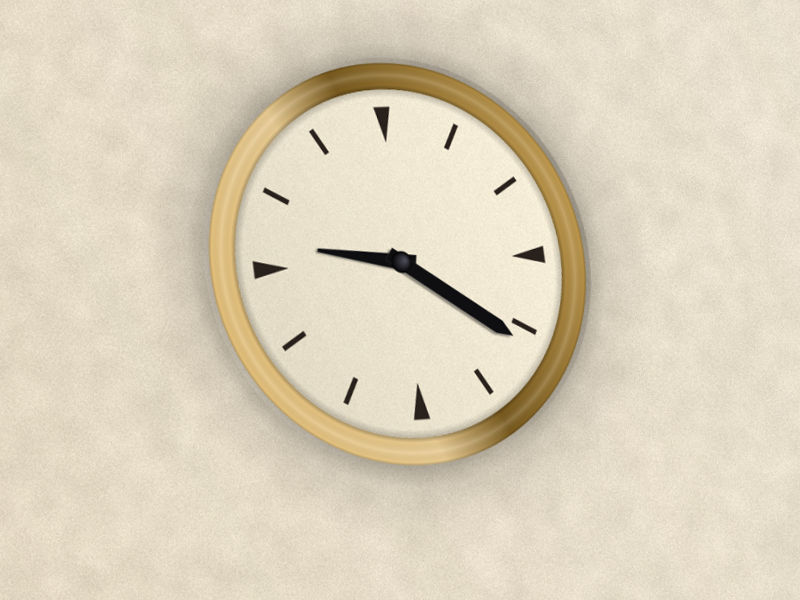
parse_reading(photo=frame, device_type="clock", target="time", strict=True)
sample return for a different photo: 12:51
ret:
9:21
